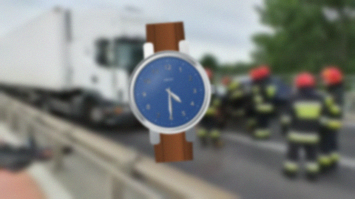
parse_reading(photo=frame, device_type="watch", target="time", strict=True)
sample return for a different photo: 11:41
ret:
4:30
